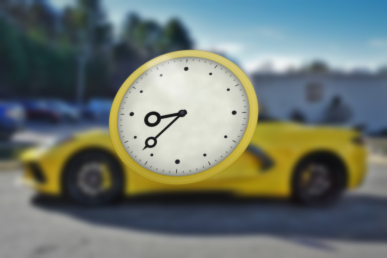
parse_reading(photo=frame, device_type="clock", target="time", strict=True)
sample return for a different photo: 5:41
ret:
8:37
